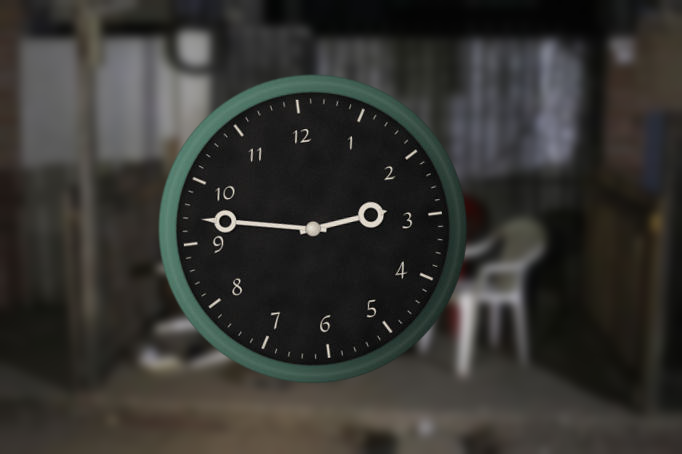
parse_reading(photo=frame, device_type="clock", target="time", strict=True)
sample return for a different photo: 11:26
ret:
2:47
